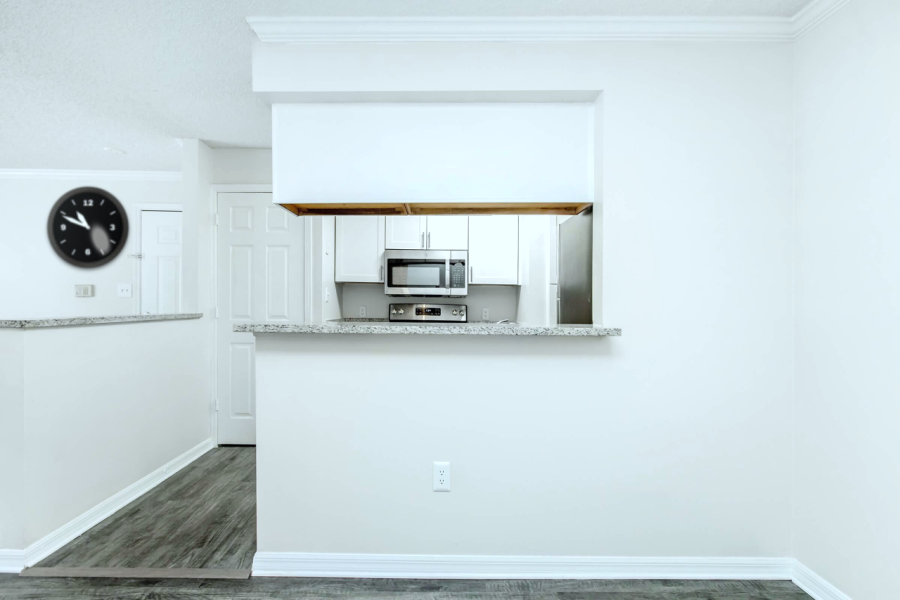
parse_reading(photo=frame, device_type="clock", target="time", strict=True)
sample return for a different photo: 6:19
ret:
10:49
